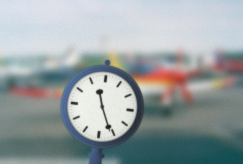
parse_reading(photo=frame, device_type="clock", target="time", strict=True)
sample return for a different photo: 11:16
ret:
11:26
